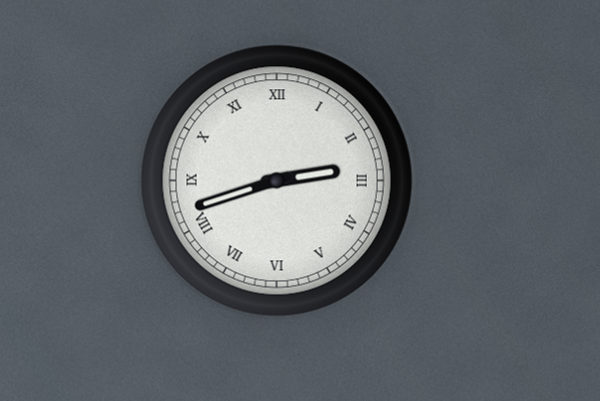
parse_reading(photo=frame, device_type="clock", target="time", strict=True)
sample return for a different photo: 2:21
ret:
2:42
